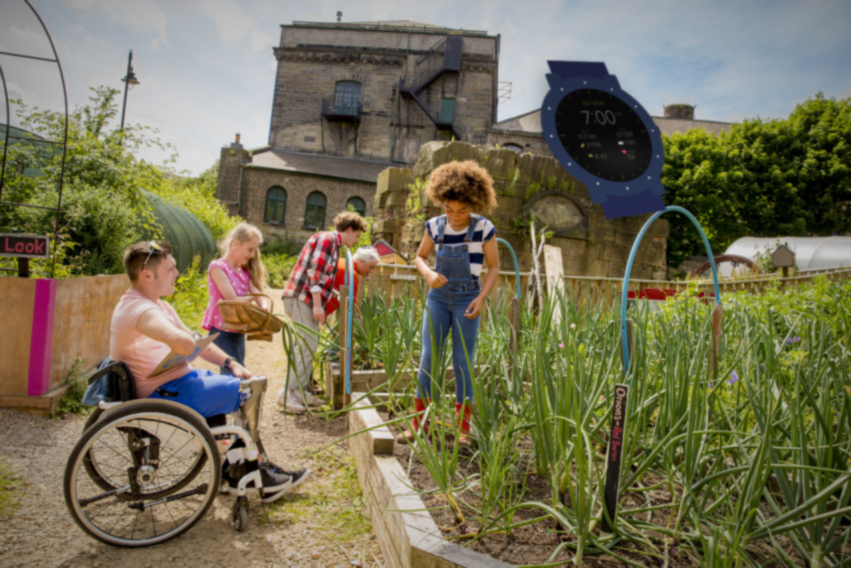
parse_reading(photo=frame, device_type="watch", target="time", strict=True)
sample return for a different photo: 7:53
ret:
7:00
